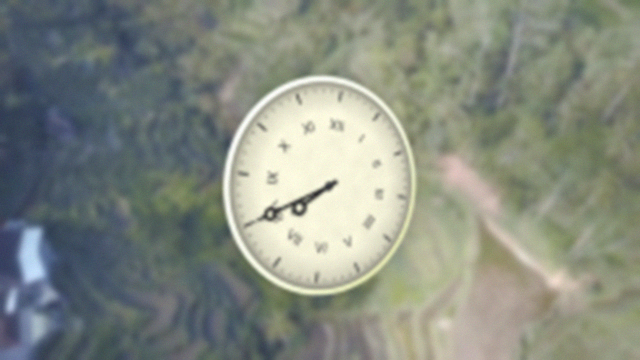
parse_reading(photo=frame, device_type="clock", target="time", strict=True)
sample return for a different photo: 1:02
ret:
7:40
